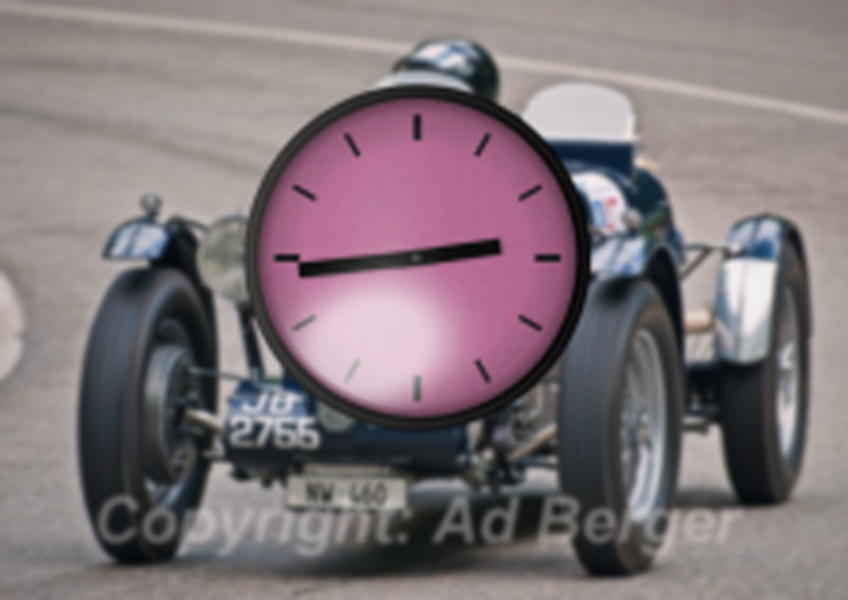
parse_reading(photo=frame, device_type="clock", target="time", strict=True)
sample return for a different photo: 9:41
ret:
2:44
